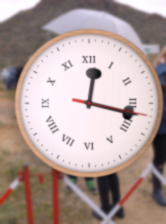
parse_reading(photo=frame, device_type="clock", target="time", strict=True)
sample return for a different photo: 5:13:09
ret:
12:17:17
